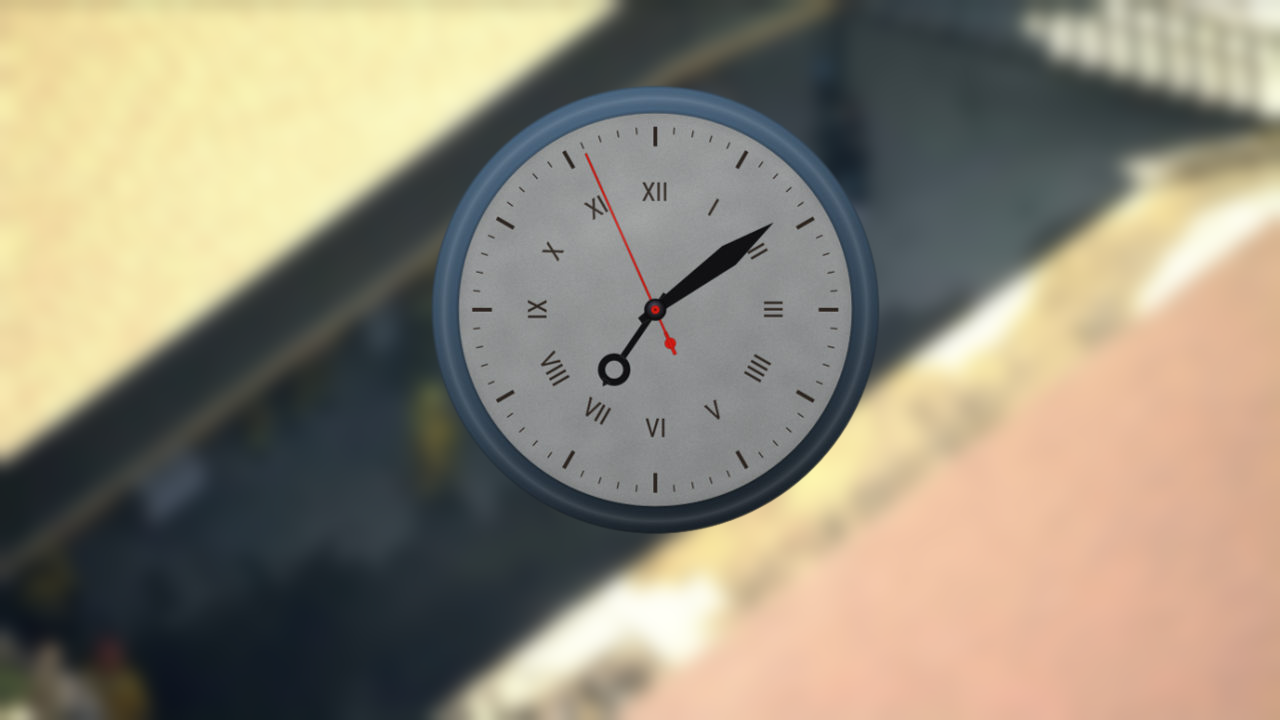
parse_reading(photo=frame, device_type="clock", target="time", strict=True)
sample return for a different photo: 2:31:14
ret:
7:08:56
